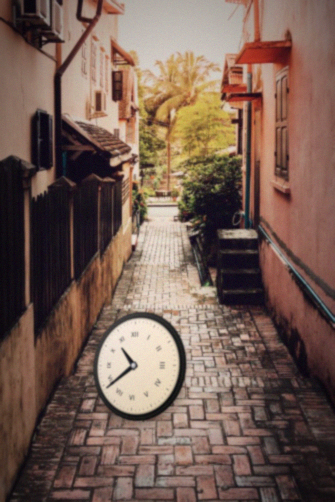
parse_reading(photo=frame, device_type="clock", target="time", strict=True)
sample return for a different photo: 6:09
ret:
10:39
